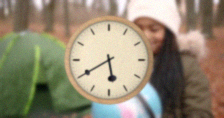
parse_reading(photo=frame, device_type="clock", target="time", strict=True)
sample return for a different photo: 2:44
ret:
5:40
